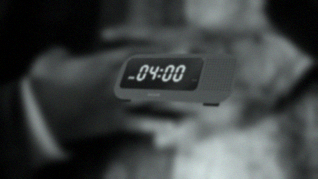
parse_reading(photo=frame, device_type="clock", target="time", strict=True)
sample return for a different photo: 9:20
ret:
4:00
